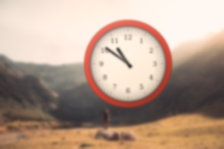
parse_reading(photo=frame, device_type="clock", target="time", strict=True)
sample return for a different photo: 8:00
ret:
10:51
